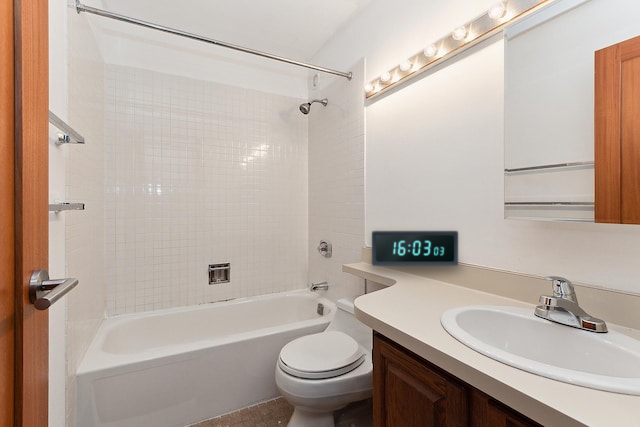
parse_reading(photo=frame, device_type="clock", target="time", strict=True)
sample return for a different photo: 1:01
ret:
16:03
